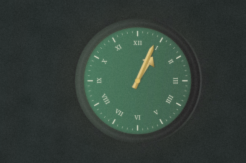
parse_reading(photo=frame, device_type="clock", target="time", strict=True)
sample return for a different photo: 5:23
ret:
1:04
